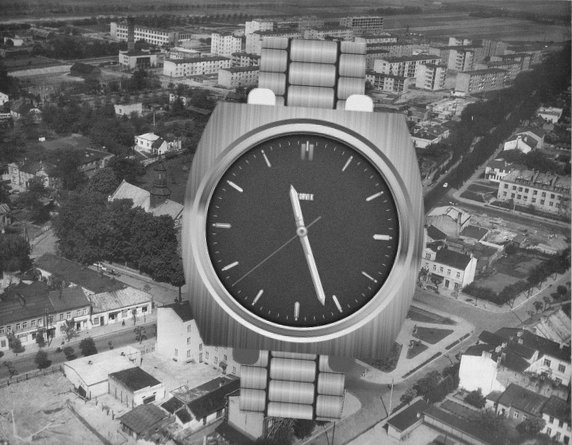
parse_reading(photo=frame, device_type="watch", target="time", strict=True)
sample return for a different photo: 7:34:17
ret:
11:26:38
